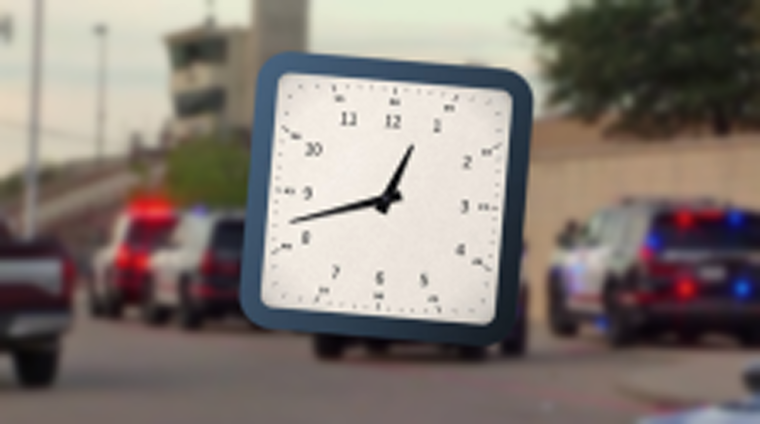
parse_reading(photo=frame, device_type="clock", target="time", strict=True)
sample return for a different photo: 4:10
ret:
12:42
